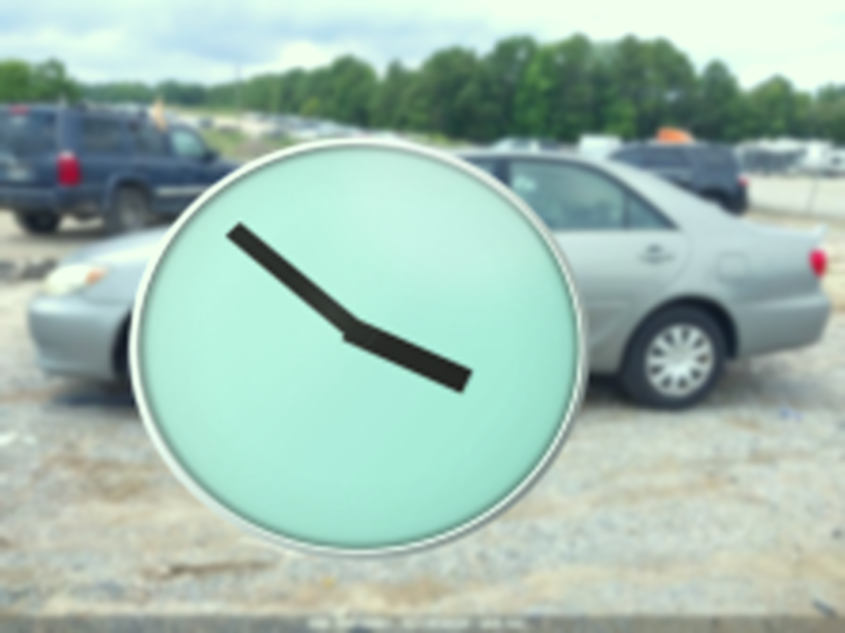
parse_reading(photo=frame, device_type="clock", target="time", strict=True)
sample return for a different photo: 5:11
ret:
3:52
